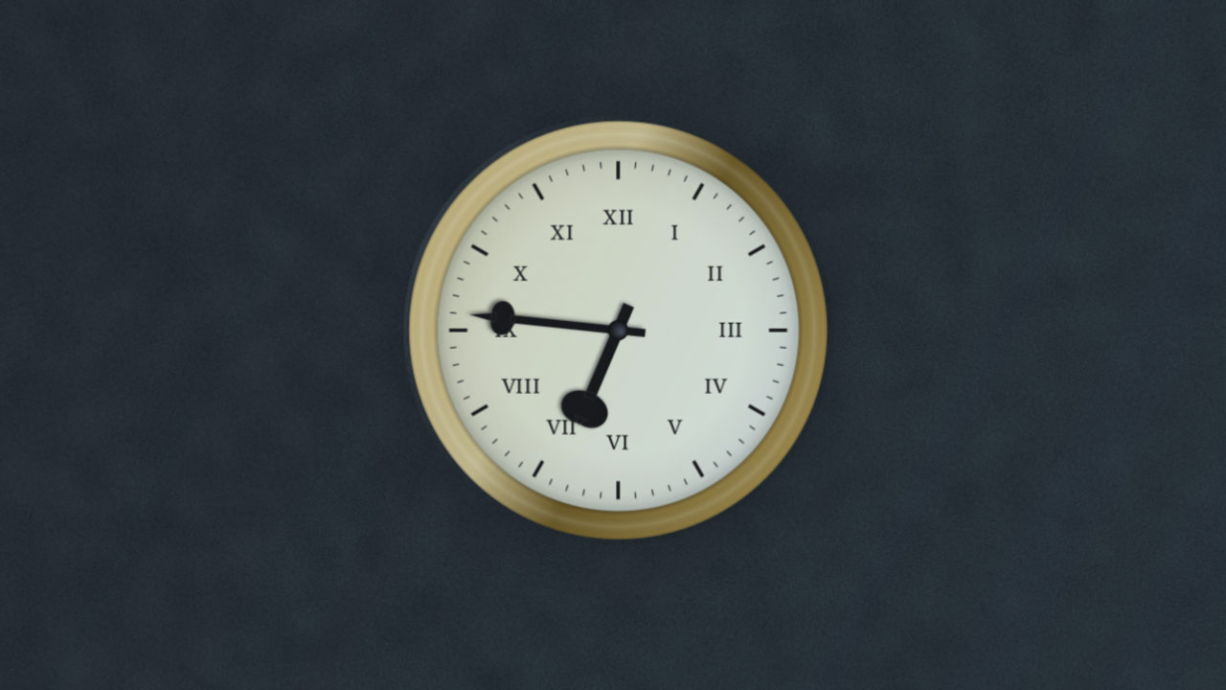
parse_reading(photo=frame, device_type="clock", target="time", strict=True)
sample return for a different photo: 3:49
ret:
6:46
